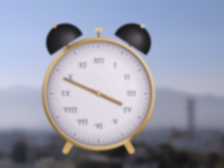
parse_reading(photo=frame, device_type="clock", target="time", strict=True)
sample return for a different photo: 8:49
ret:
3:49
